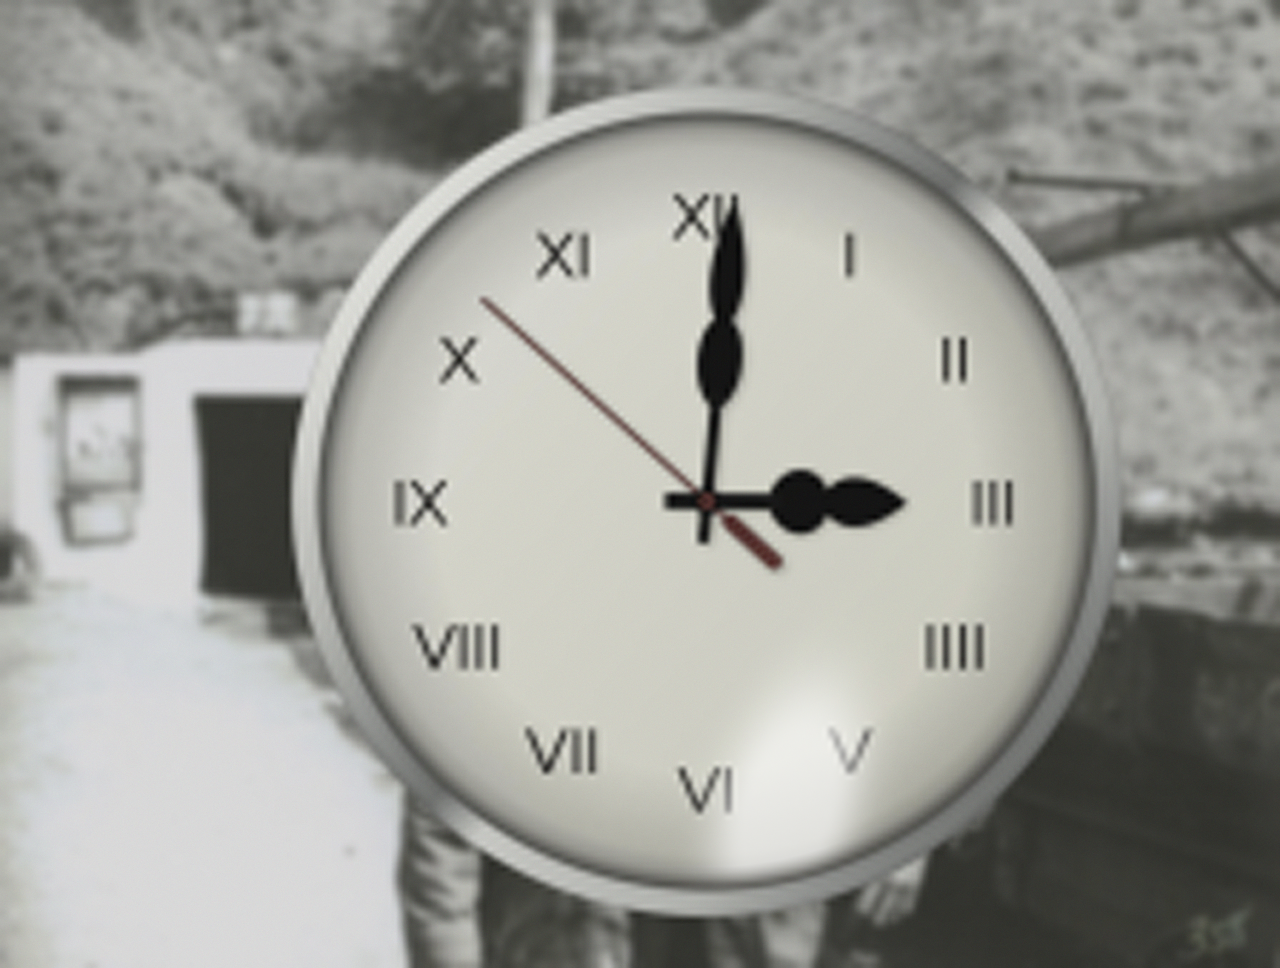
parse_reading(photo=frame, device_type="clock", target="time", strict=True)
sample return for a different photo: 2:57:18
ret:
3:00:52
